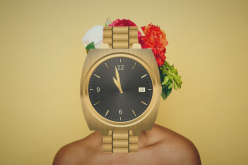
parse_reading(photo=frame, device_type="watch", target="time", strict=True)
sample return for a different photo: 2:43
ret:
10:58
